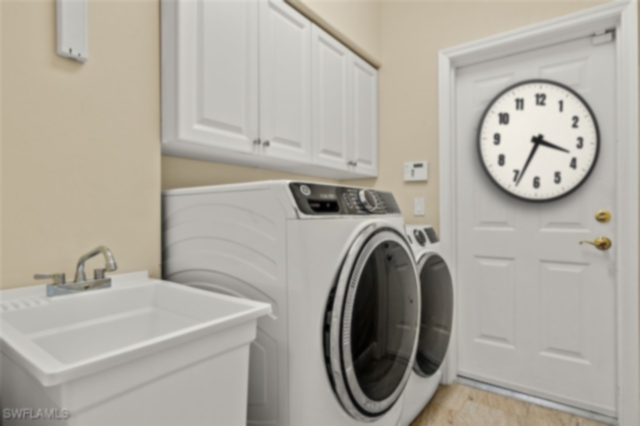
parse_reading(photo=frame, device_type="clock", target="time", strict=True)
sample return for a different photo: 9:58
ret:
3:34
